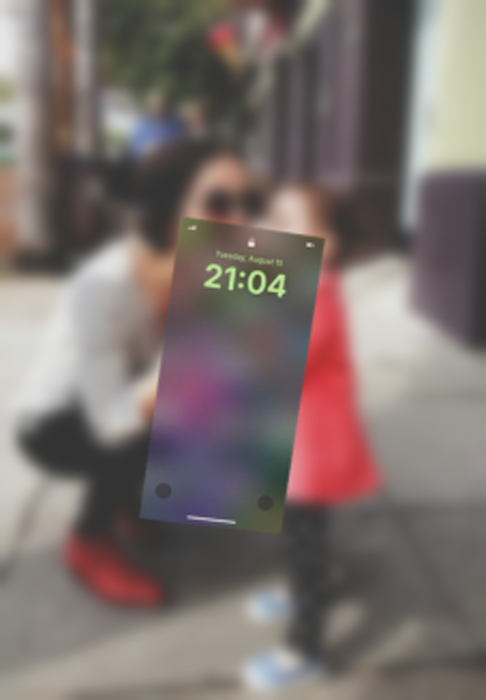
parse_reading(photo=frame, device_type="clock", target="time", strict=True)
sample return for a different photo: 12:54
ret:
21:04
